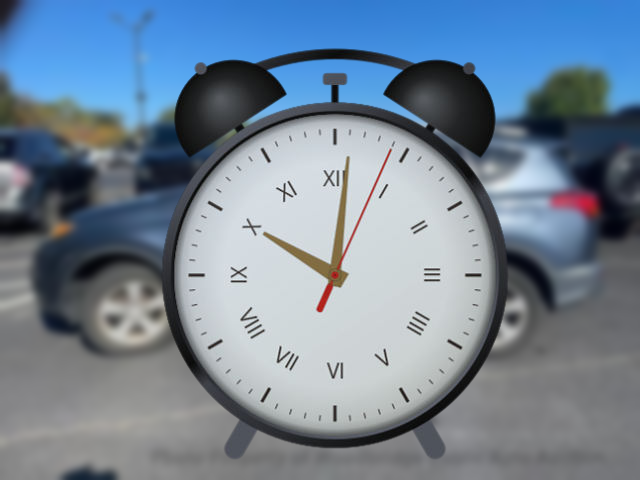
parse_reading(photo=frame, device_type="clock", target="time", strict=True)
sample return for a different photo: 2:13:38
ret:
10:01:04
